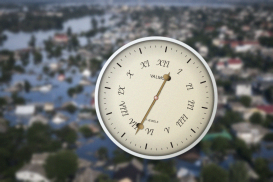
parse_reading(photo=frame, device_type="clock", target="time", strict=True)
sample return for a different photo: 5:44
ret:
12:33
